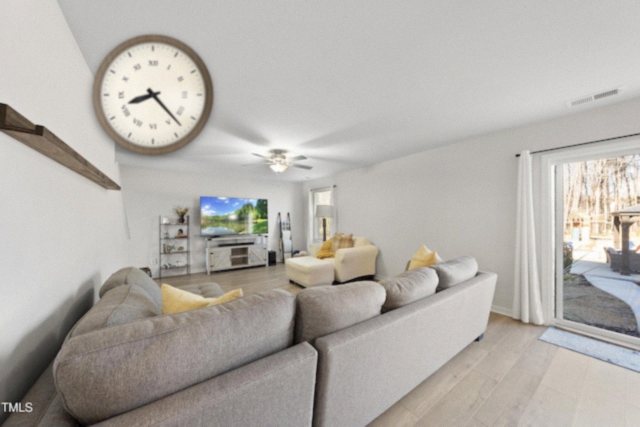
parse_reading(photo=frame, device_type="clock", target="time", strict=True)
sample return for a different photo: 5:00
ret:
8:23
